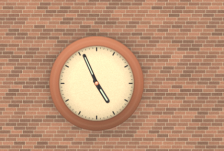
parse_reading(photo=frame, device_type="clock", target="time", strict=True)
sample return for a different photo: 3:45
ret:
4:56
